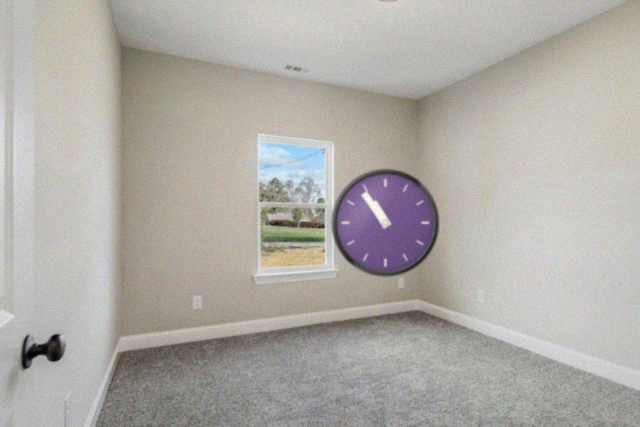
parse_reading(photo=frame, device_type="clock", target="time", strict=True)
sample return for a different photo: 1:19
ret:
10:54
